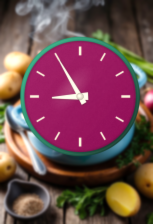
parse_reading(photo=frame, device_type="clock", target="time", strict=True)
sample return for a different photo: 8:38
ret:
8:55
